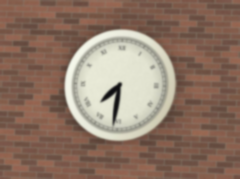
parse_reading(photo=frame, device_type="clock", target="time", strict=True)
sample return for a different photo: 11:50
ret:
7:31
